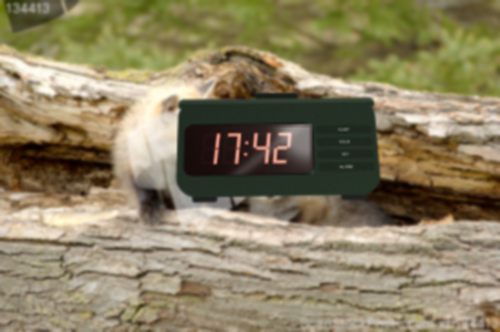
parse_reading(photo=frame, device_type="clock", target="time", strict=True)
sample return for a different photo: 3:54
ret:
17:42
